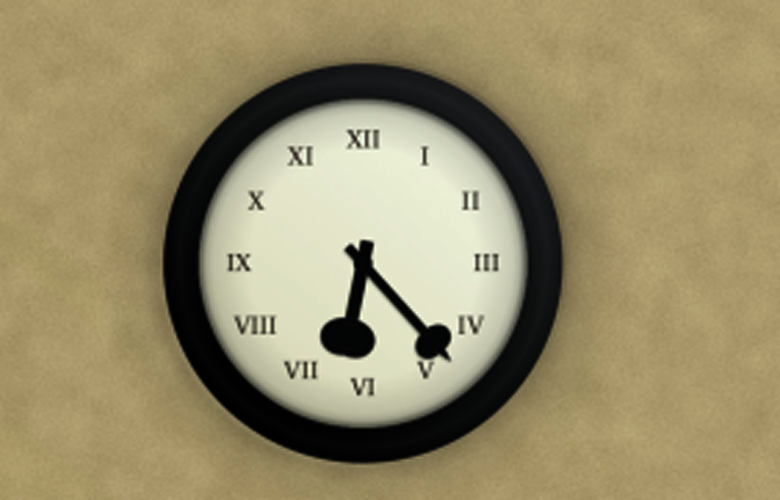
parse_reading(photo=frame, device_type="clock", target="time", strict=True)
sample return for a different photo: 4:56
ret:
6:23
